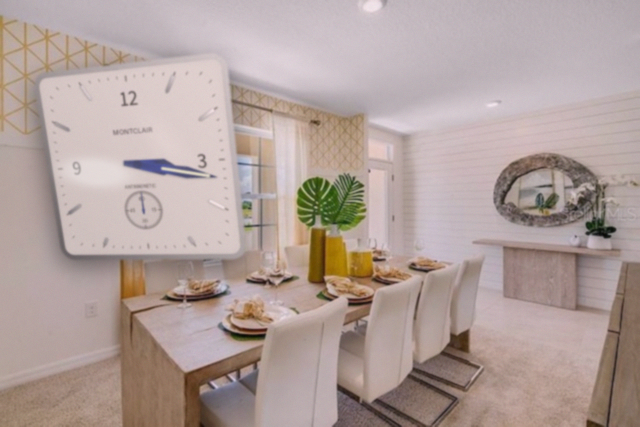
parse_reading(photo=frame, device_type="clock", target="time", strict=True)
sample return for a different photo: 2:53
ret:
3:17
